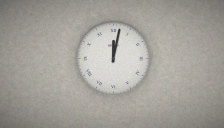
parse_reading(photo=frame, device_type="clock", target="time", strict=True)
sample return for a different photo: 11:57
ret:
12:02
